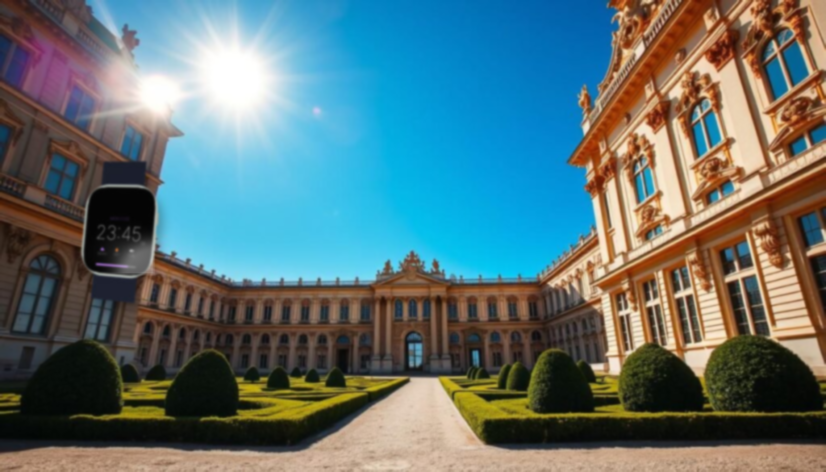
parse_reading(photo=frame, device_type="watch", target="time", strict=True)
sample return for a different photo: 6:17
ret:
23:45
